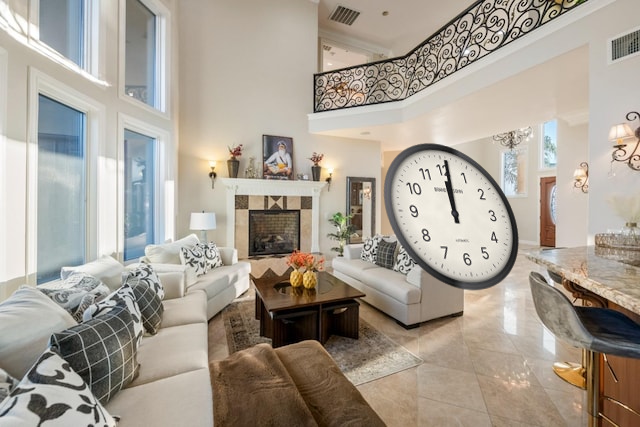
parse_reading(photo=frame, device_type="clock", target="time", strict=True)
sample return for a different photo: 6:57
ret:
12:01
